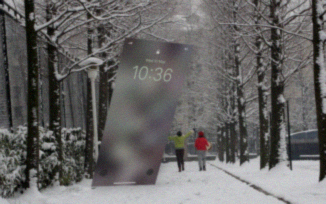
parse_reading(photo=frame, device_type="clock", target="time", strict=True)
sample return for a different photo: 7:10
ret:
10:36
